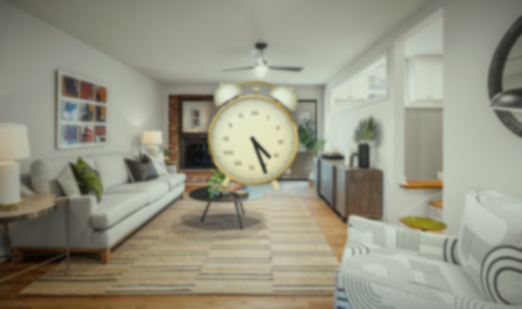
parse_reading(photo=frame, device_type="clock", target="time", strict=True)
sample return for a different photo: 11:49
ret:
4:26
